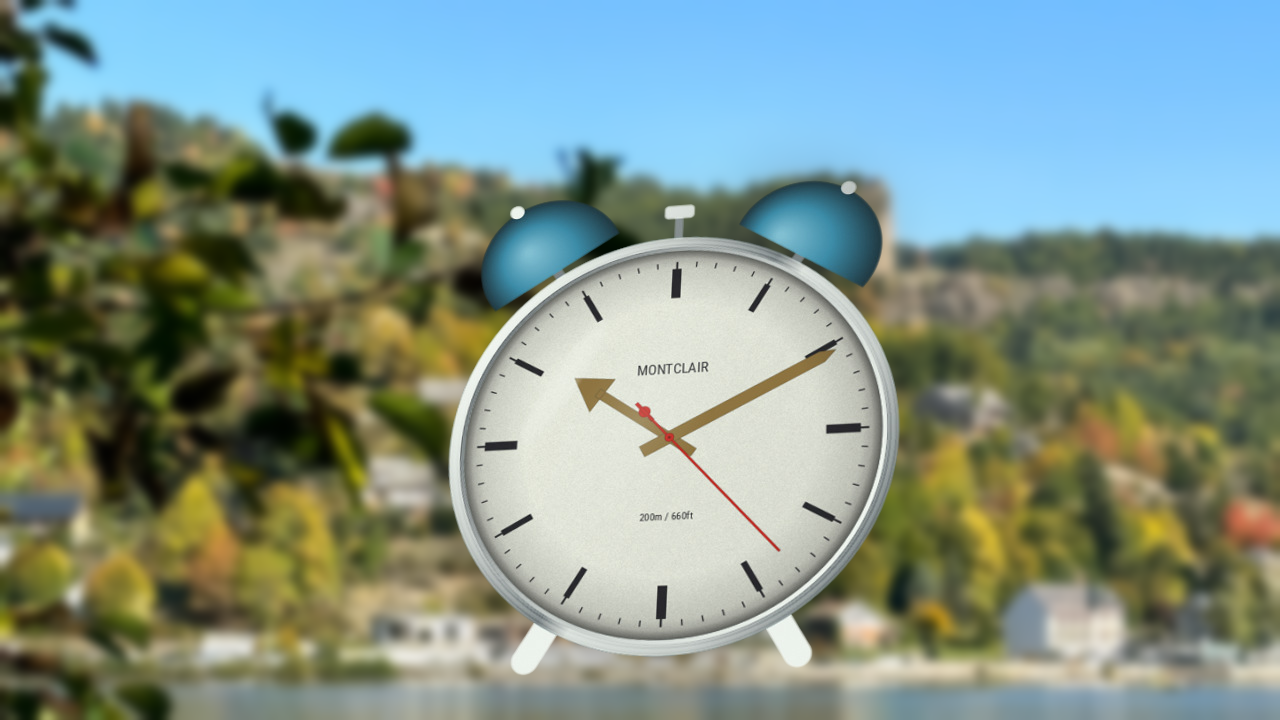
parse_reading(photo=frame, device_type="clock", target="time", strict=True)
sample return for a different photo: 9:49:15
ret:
10:10:23
